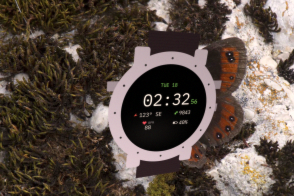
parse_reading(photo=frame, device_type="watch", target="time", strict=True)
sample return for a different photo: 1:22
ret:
2:32
